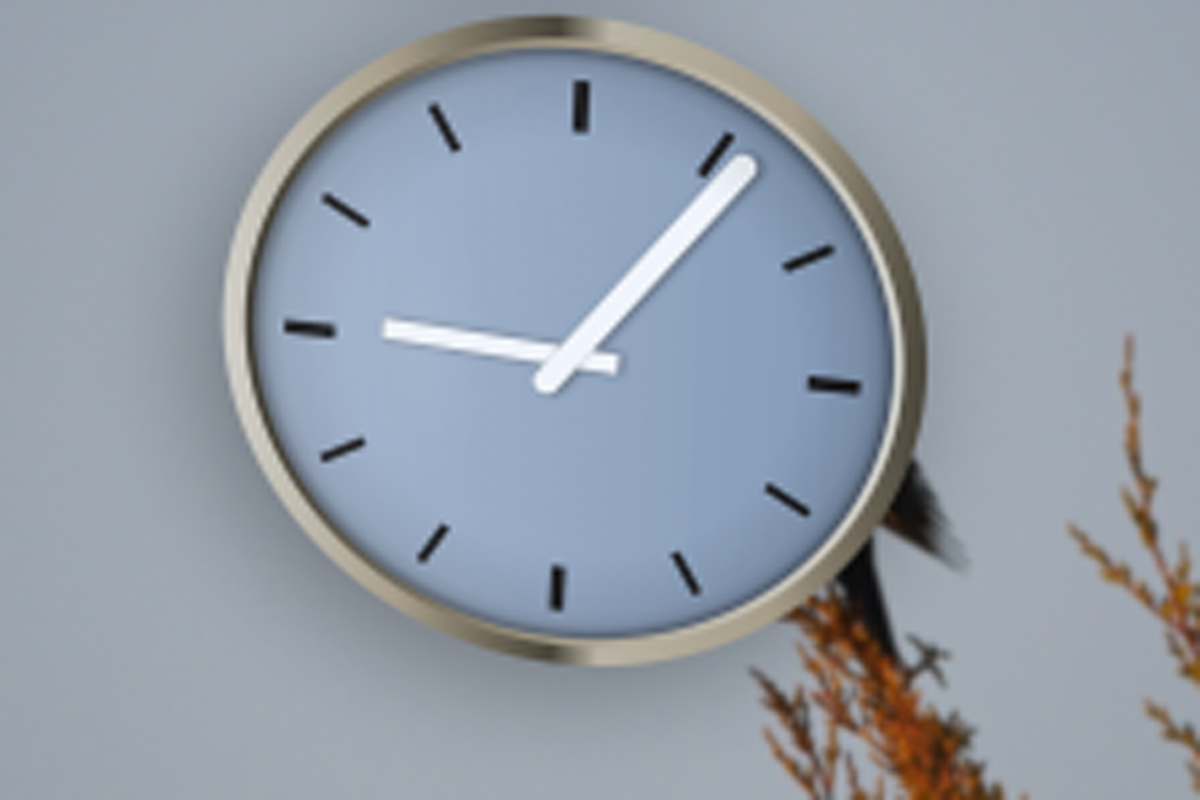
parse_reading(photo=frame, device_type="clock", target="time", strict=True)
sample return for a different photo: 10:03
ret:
9:06
